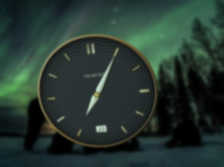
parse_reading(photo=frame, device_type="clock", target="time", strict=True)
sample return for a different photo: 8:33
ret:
7:05
